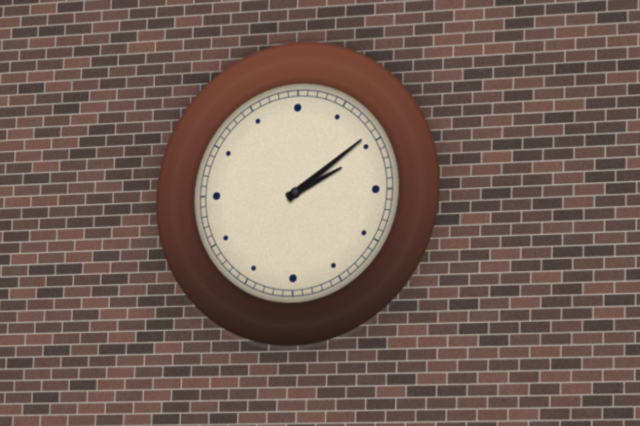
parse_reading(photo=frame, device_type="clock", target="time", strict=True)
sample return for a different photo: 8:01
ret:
2:09
